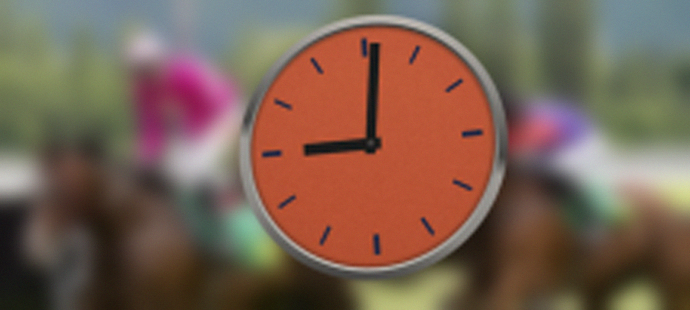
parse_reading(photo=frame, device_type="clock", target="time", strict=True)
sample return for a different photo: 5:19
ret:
9:01
